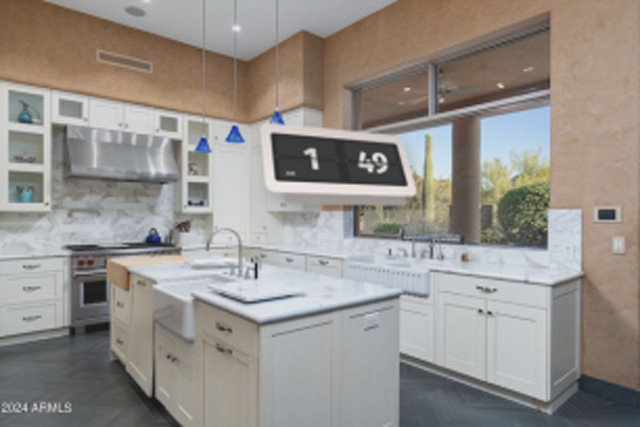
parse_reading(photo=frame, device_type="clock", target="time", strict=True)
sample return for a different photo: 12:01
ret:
1:49
